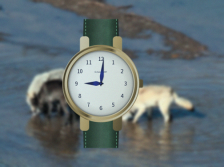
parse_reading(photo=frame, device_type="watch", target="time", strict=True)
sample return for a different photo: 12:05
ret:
9:01
